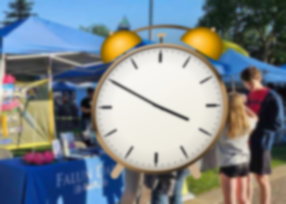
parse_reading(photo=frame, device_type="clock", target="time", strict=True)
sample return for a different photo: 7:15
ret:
3:50
